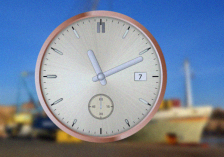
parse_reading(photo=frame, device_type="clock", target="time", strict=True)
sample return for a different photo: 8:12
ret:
11:11
